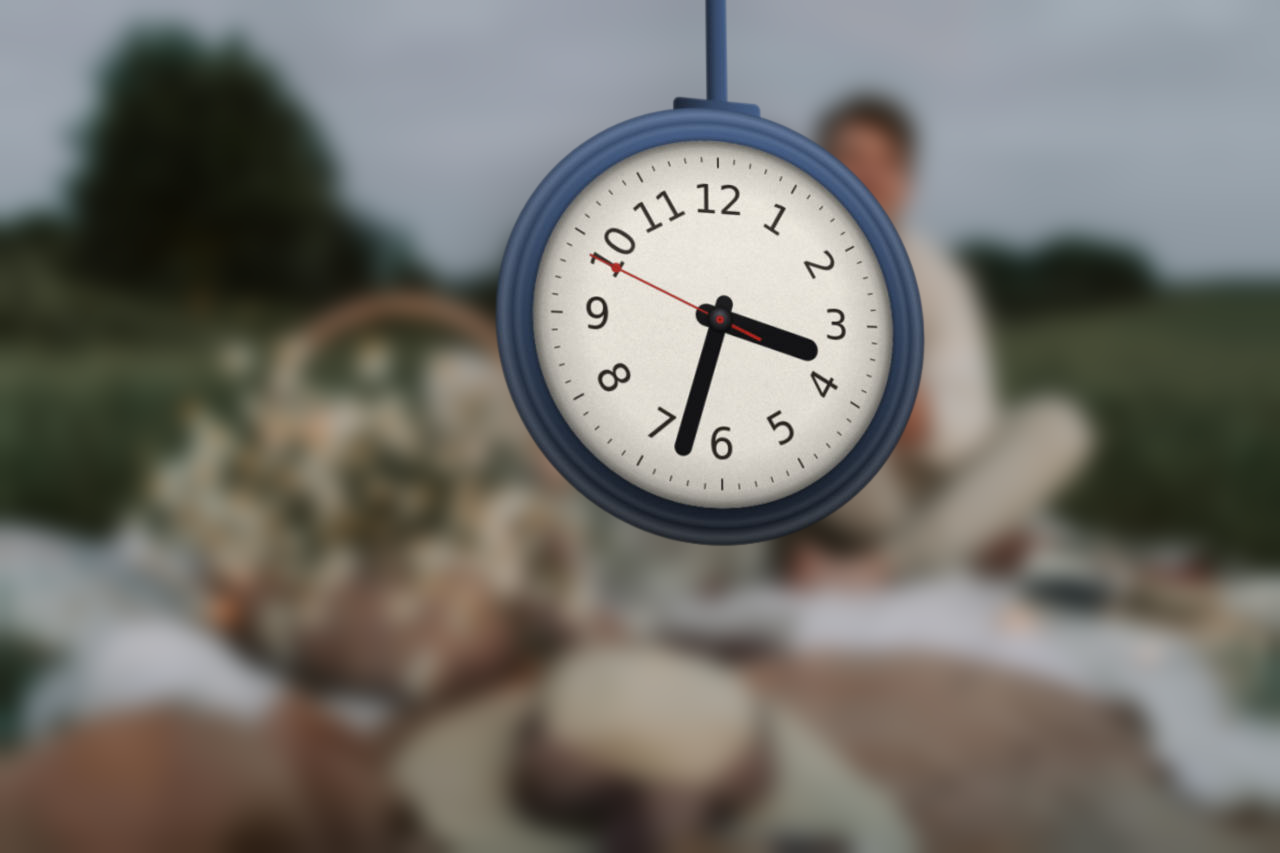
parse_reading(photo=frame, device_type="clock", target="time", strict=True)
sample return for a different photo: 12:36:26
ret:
3:32:49
